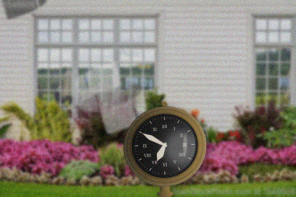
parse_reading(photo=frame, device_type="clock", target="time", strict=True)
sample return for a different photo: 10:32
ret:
6:50
